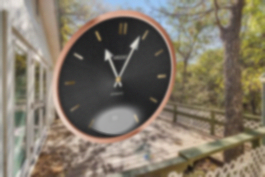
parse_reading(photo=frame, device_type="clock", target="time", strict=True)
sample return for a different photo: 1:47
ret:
11:04
